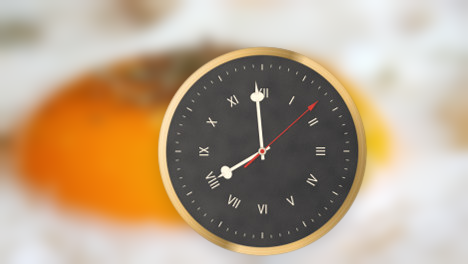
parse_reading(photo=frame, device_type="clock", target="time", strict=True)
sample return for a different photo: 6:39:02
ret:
7:59:08
